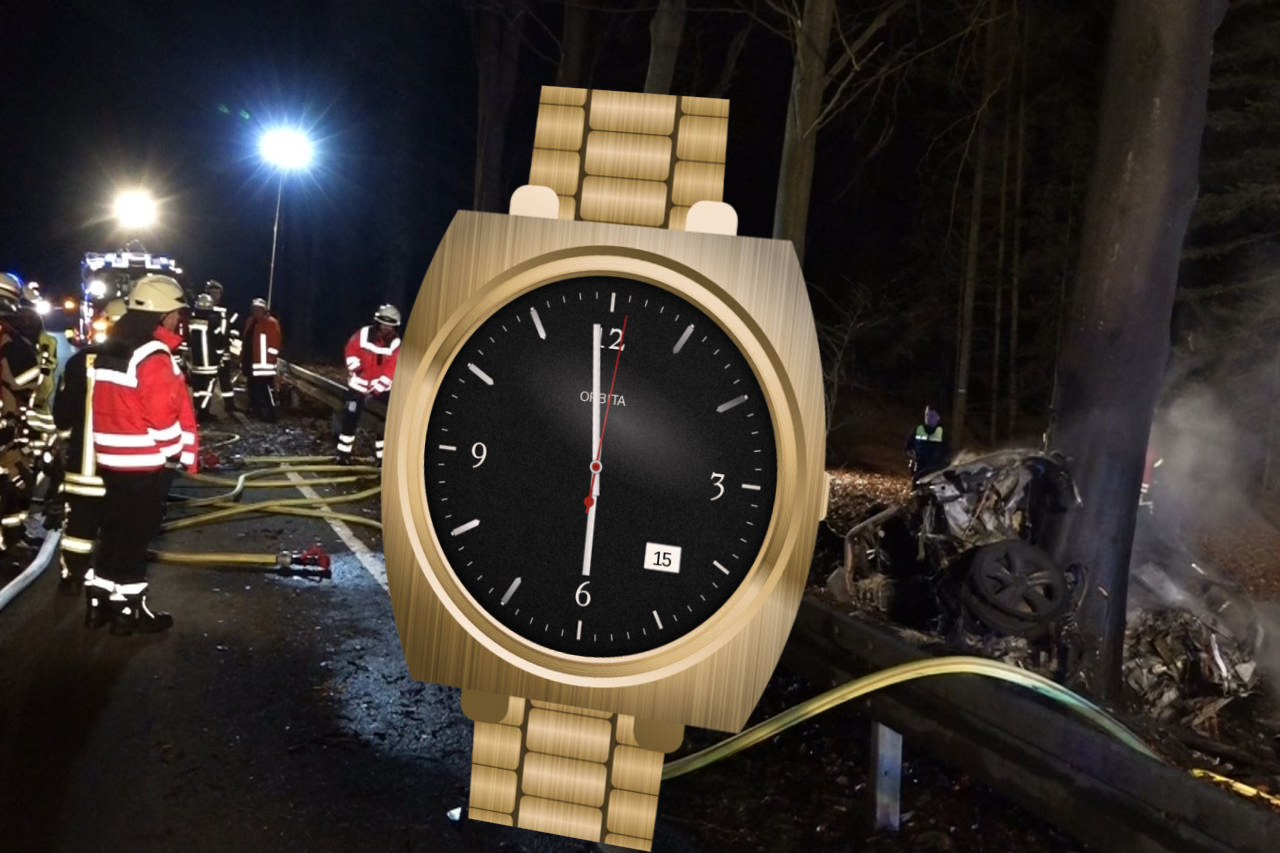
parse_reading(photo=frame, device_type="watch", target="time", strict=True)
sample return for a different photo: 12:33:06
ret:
5:59:01
